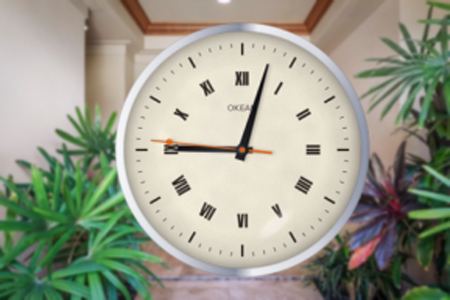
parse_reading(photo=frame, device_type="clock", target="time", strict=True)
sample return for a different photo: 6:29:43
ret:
9:02:46
